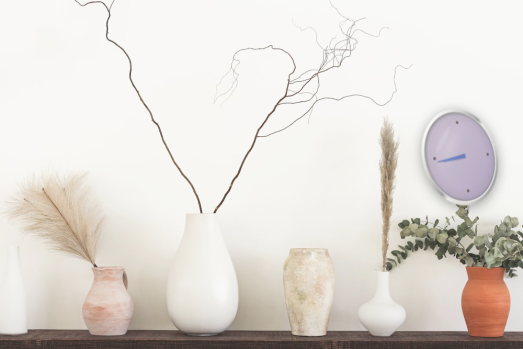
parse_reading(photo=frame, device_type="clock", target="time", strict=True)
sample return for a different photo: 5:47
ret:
8:44
